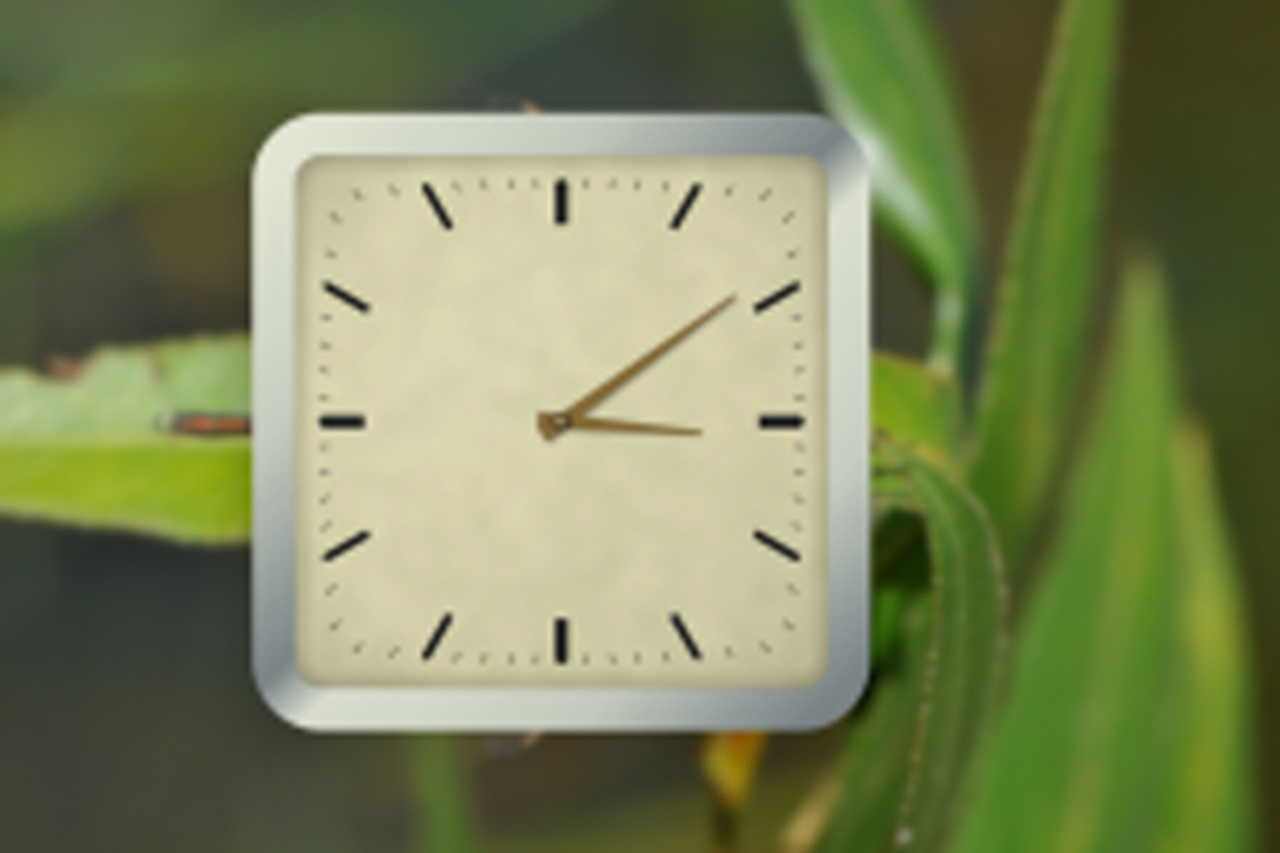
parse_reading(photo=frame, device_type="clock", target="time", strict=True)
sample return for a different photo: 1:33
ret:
3:09
